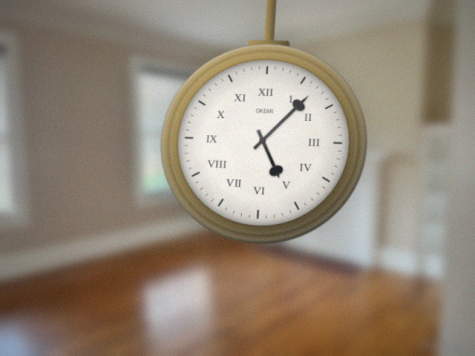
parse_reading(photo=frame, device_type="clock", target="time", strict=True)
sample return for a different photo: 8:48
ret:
5:07
